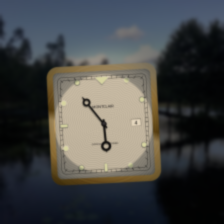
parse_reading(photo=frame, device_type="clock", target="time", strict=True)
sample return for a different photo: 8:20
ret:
5:54
